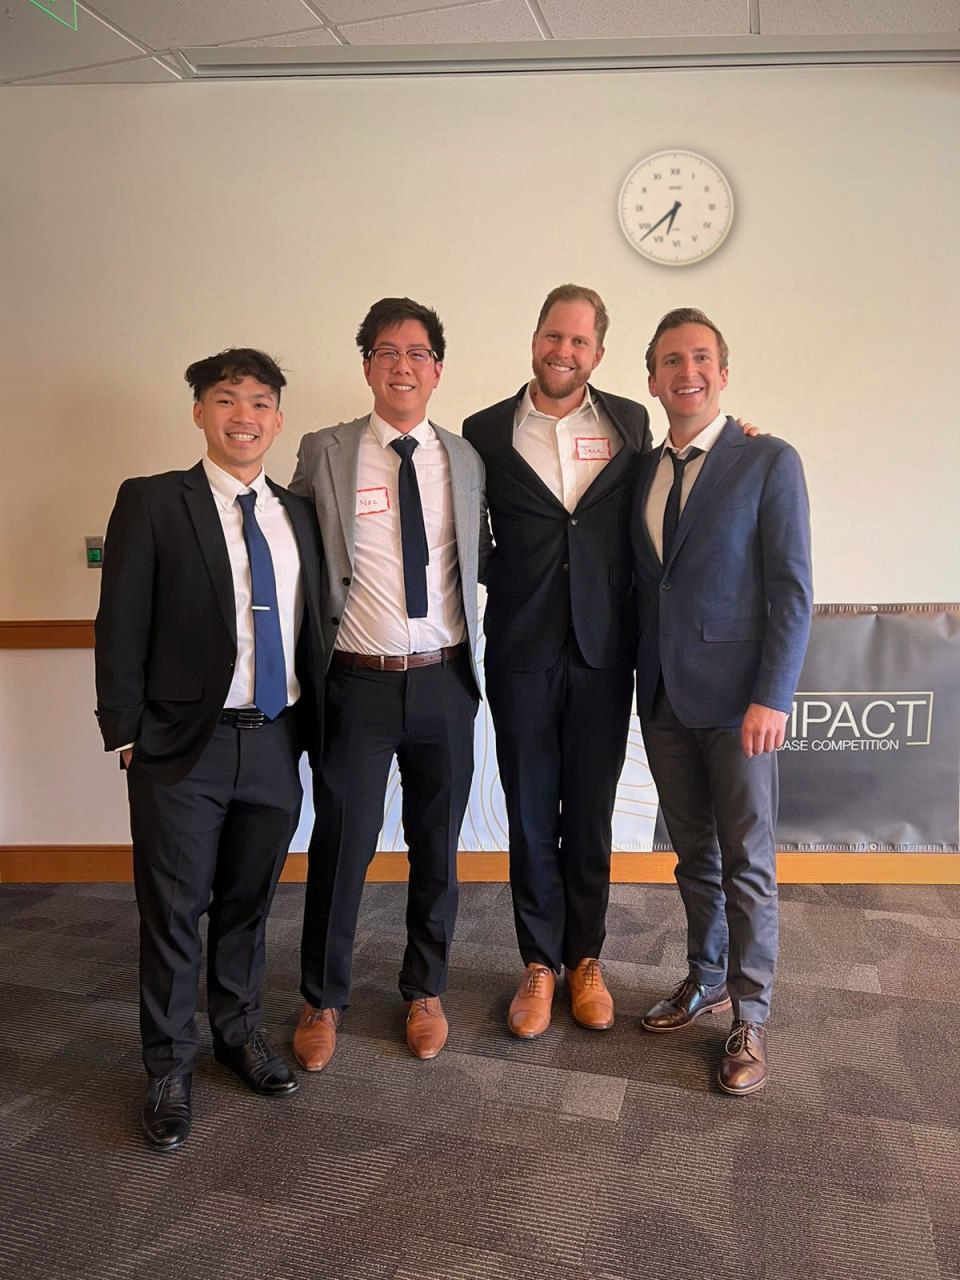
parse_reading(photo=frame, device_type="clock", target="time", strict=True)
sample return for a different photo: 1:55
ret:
6:38
